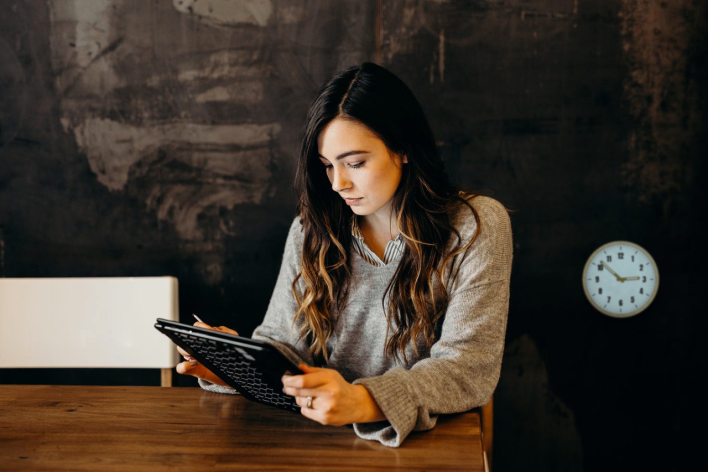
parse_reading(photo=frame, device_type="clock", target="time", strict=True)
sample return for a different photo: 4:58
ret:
2:52
